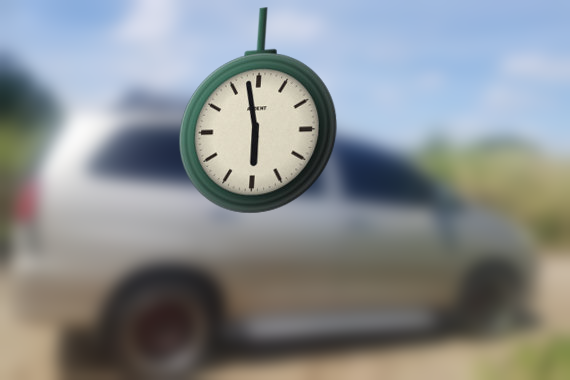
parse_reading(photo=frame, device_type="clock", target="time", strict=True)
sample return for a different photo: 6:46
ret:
5:58
